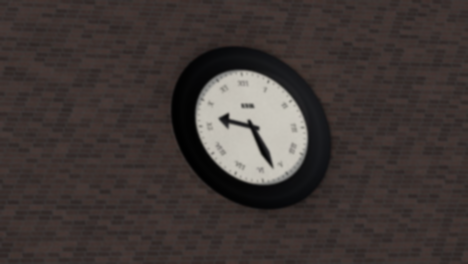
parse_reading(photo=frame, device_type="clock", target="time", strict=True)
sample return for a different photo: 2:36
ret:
9:27
